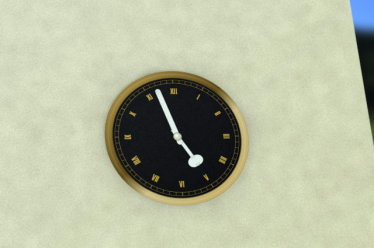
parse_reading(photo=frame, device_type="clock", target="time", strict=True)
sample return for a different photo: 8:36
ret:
4:57
